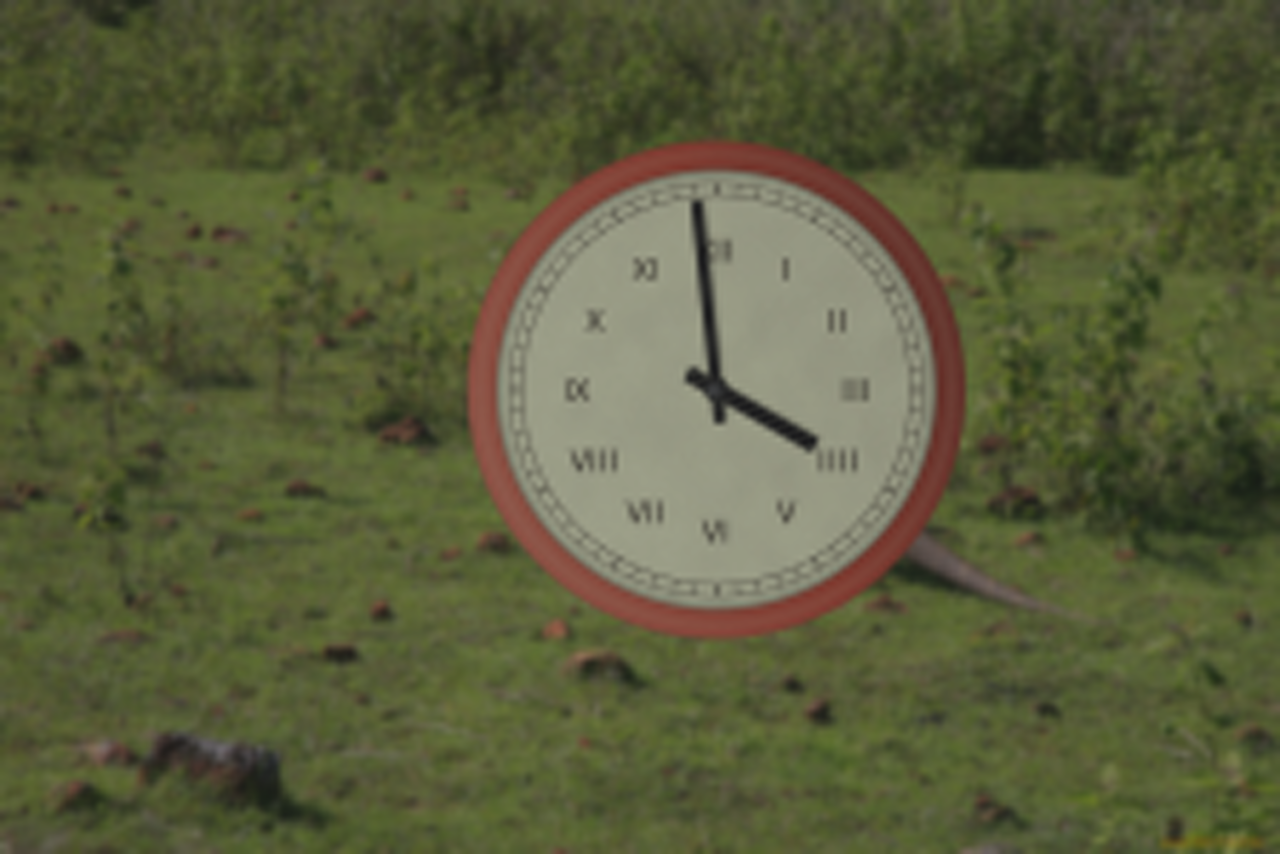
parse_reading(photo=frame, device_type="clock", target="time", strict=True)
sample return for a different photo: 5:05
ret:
3:59
